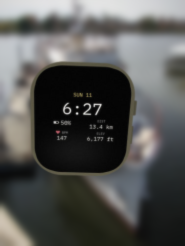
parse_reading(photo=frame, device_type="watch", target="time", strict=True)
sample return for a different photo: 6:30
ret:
6:27
